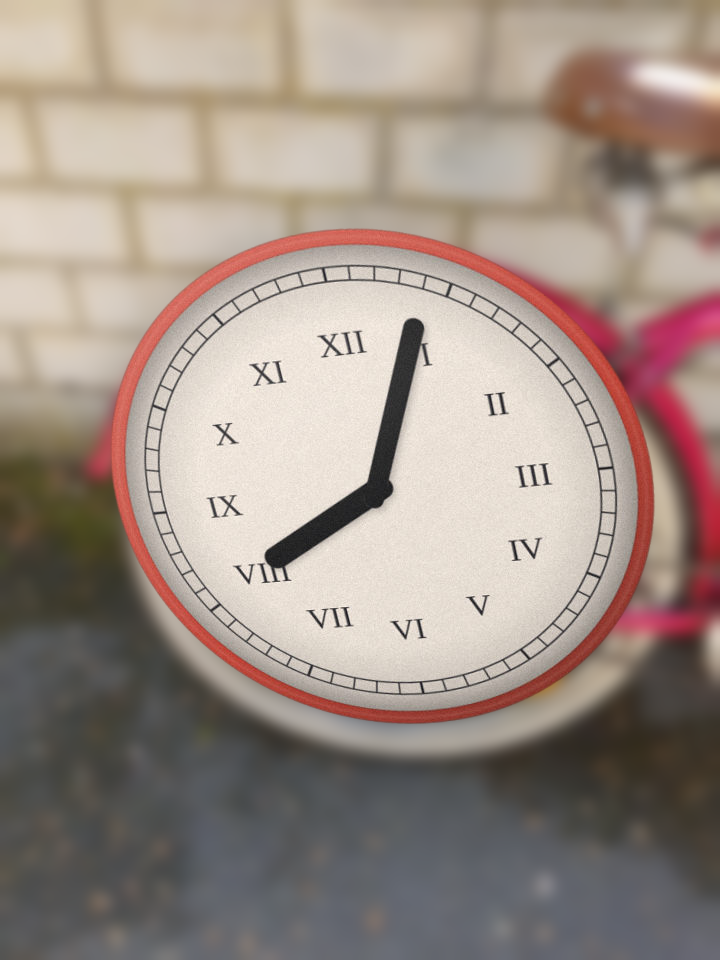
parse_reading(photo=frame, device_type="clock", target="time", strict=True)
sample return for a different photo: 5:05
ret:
8:04
